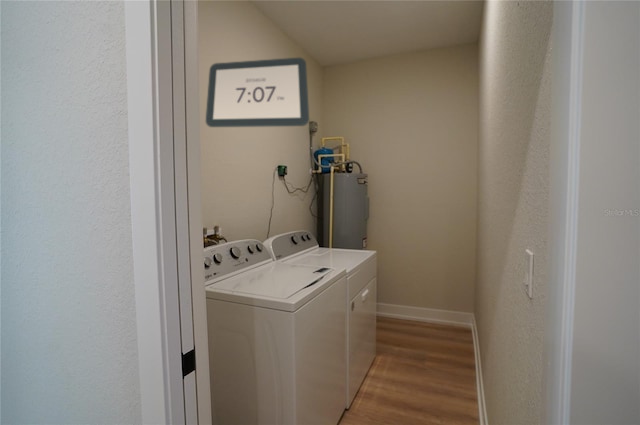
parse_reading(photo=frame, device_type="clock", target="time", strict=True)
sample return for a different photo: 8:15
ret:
7:07
